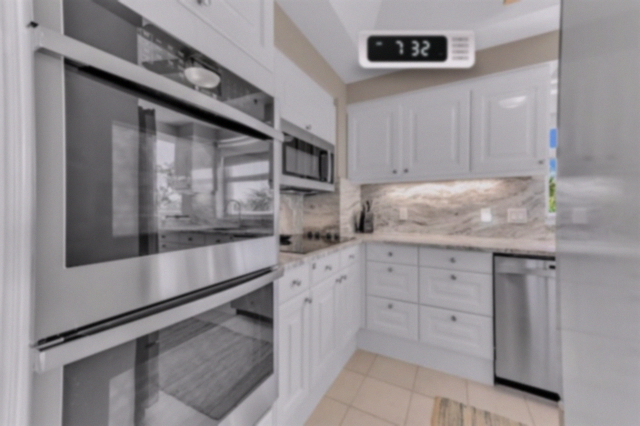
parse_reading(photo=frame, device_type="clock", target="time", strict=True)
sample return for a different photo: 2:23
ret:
7:32
